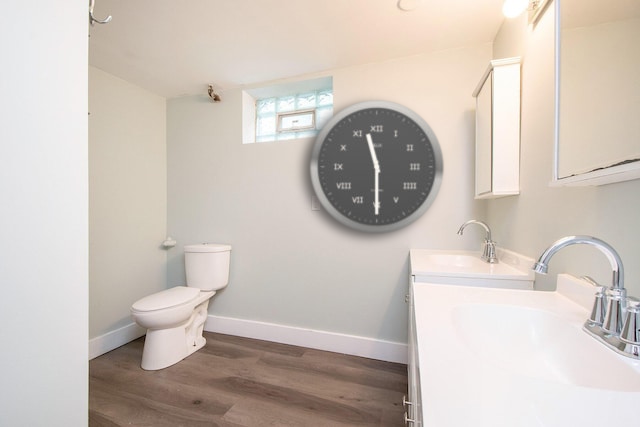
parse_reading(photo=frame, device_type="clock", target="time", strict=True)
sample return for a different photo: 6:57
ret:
11:30
